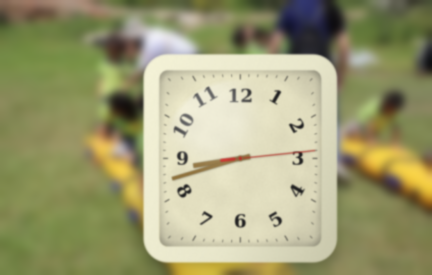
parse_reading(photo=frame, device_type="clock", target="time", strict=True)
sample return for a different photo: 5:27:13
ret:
8:42:14
